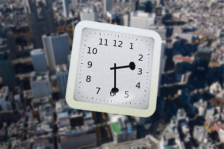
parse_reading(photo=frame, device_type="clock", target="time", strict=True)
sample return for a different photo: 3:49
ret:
2:29
